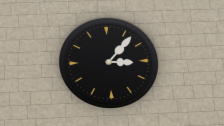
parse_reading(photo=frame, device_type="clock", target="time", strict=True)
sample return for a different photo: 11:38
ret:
3:07
